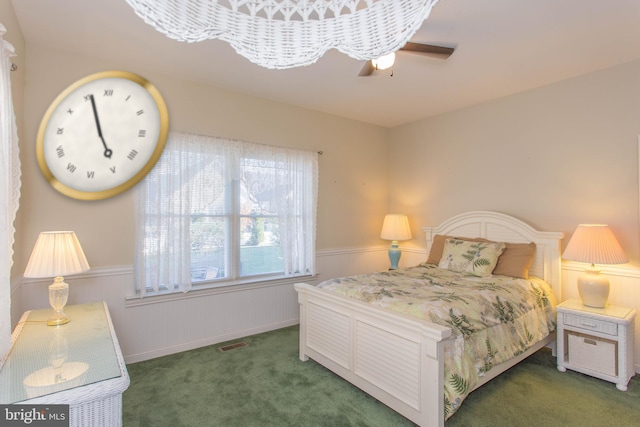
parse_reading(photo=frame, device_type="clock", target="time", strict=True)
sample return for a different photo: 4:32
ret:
4:56
